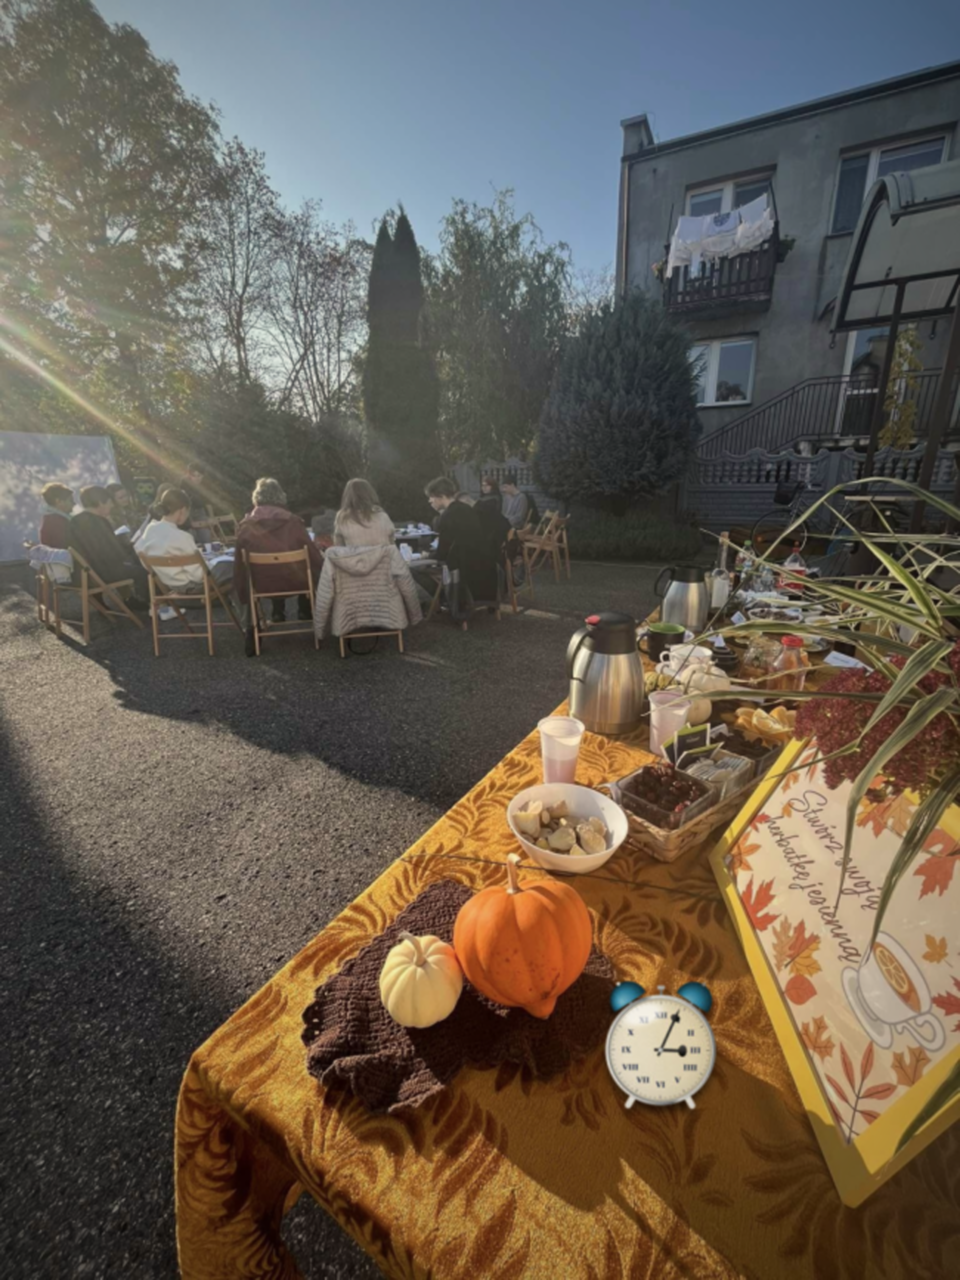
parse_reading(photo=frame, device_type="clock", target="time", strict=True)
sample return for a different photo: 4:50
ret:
3:04
